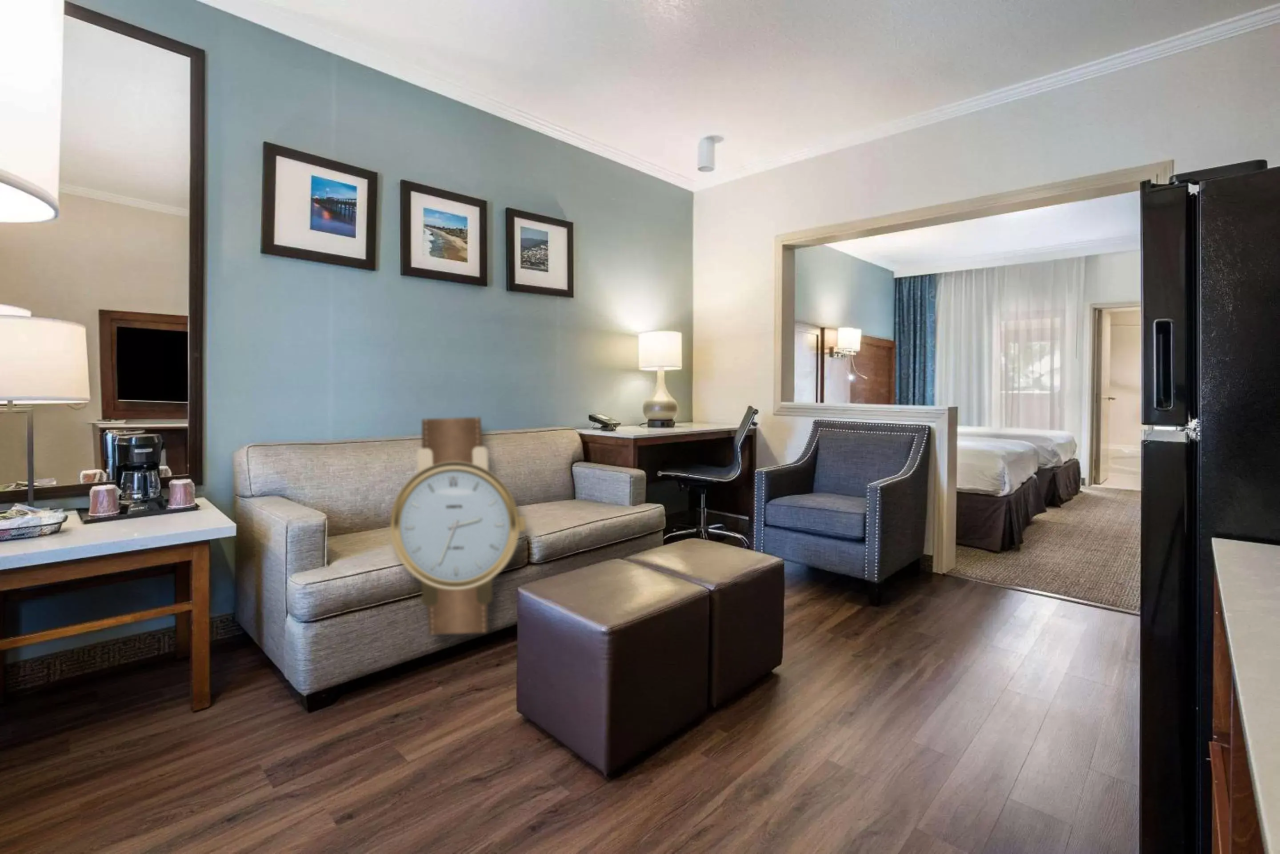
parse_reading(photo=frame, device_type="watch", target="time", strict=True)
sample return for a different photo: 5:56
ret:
2:34
